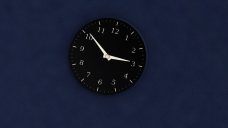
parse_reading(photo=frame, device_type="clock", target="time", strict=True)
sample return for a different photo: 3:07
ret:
2:51
